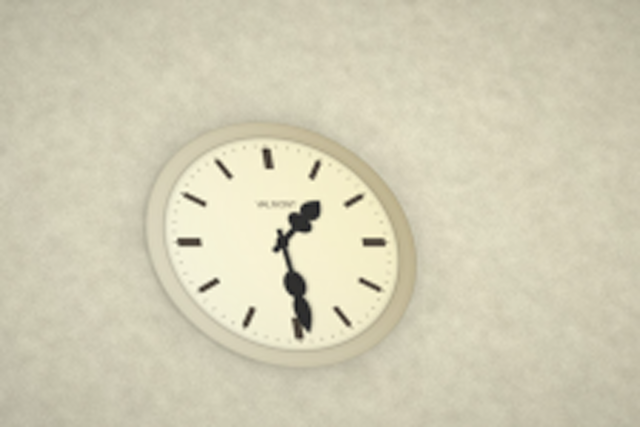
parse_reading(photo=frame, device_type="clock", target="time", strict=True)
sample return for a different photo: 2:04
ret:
1:29
